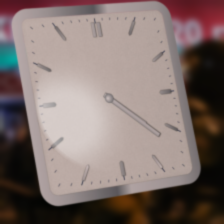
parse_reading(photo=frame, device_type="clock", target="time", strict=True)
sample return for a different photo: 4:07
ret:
4:22
